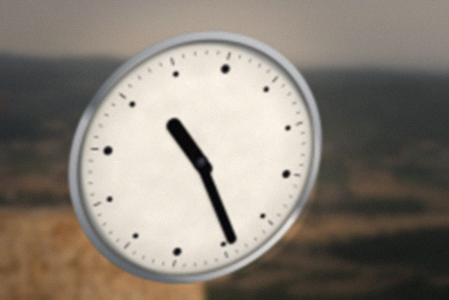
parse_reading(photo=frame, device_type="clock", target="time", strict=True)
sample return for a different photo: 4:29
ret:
10:24
